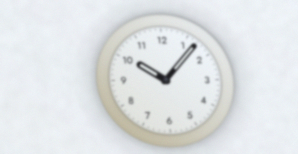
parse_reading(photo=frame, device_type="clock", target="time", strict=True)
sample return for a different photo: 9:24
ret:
10:07
